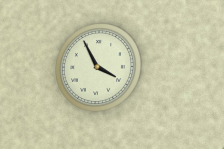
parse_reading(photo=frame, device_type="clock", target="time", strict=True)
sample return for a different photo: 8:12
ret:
3:55
